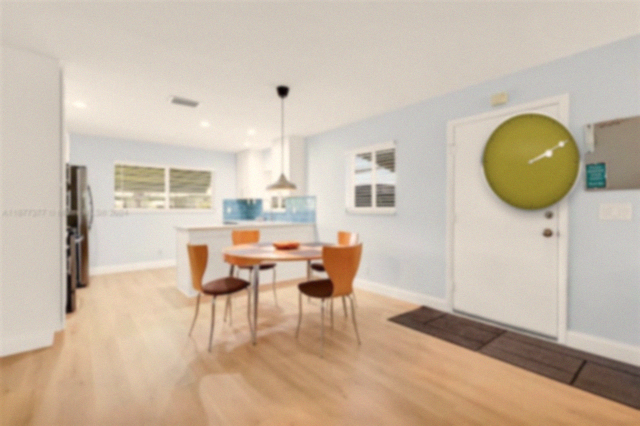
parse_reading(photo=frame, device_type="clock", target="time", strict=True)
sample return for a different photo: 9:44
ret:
2:10
